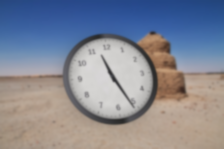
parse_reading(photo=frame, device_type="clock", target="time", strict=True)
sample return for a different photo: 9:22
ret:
11:26
